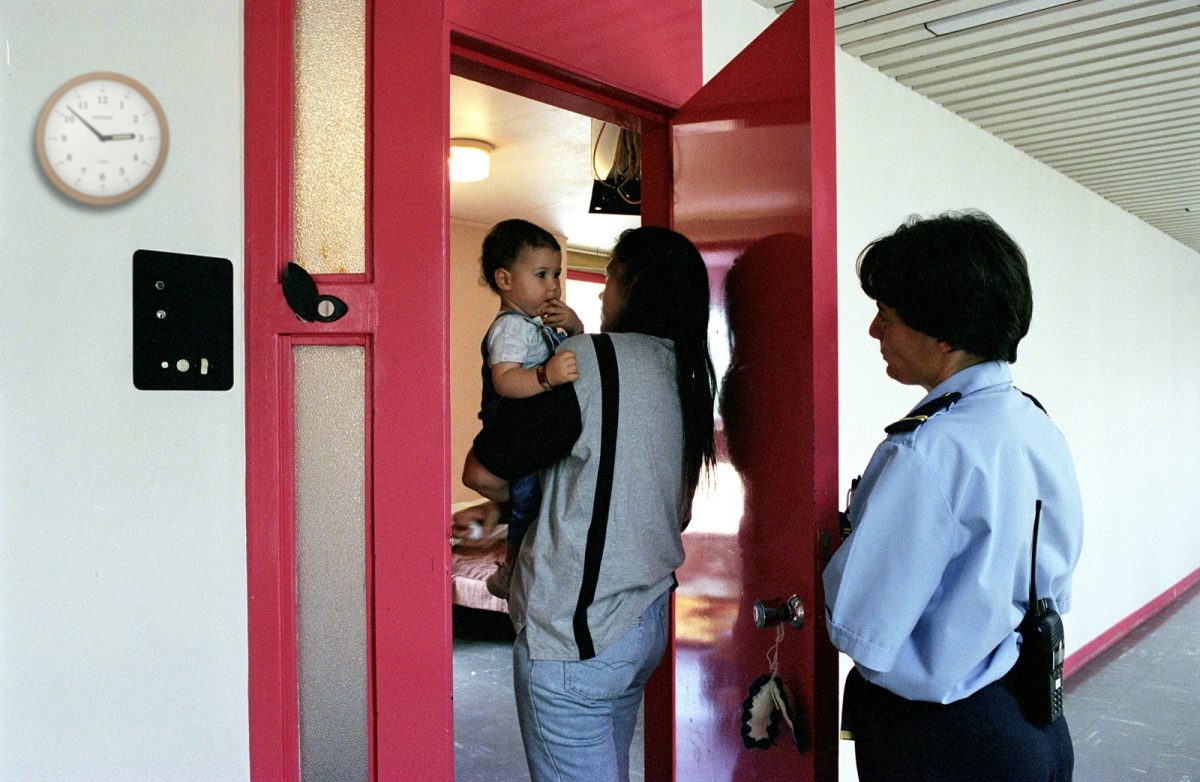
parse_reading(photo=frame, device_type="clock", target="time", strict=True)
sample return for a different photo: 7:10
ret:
2:52
